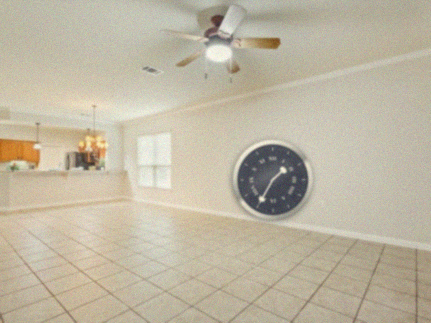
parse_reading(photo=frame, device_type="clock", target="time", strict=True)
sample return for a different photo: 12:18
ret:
1:35
